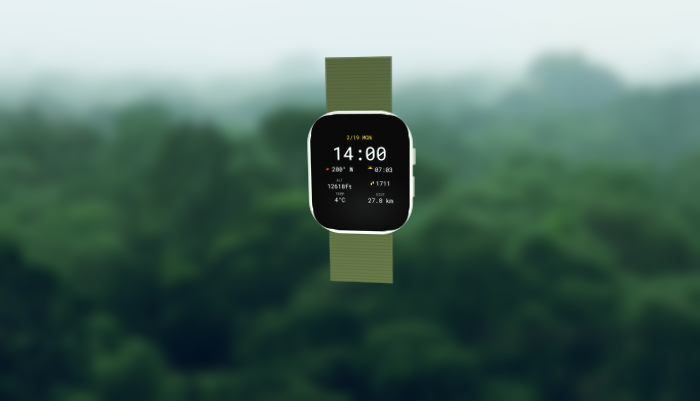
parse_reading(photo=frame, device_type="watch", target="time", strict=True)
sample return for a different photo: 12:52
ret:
14:00
